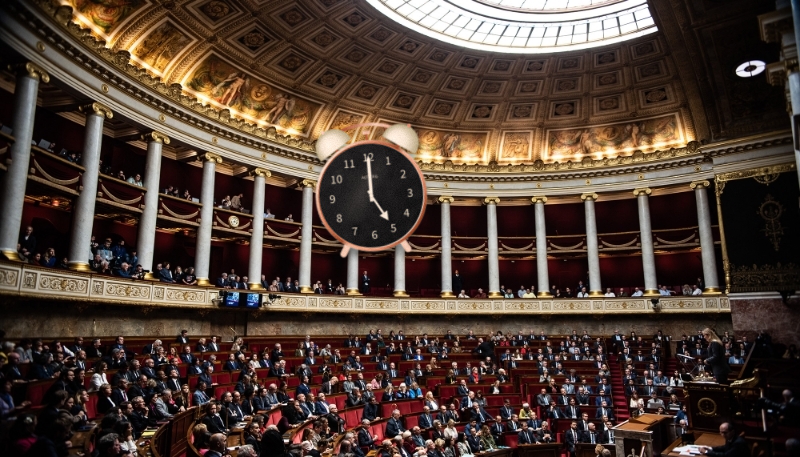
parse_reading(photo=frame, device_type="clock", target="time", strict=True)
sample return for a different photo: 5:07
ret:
5:00
